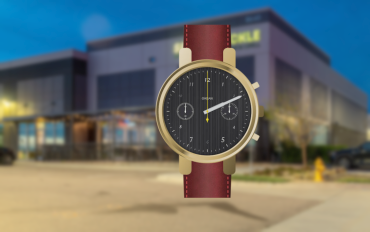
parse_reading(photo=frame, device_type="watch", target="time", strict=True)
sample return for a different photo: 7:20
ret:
2:11
